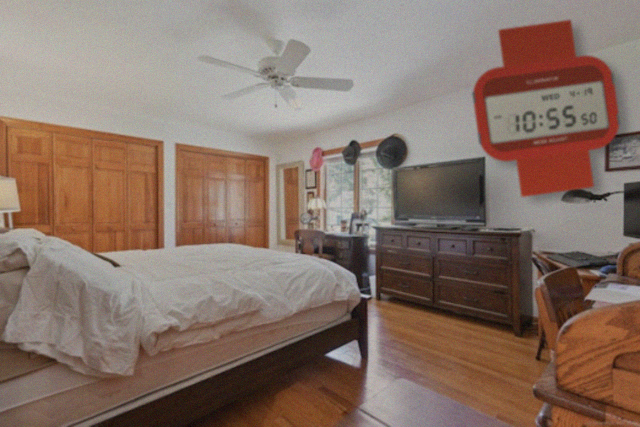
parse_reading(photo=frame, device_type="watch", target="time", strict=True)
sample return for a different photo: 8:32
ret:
10:55
